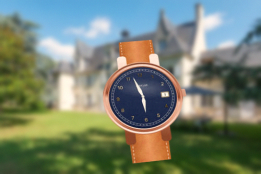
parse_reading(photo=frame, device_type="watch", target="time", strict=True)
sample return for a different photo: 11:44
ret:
5:57
